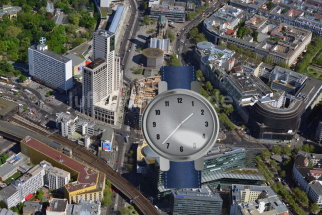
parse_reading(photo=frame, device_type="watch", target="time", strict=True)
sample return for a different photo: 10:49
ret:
1:37
